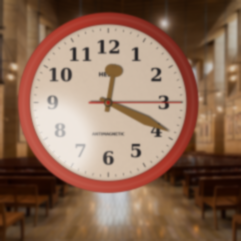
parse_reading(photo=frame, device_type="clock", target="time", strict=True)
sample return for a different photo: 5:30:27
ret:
12:19:15
